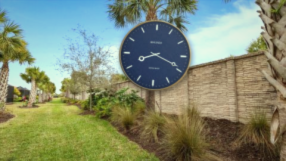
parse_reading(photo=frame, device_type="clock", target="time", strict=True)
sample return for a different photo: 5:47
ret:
8:19
